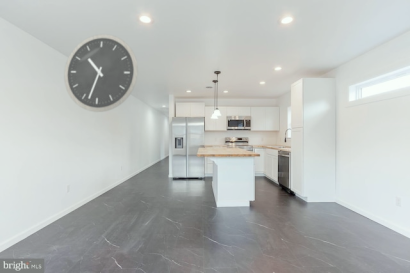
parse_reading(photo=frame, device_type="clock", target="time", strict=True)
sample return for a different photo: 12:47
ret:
10:33
